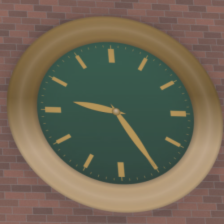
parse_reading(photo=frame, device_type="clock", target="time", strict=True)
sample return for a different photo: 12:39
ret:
9:25
